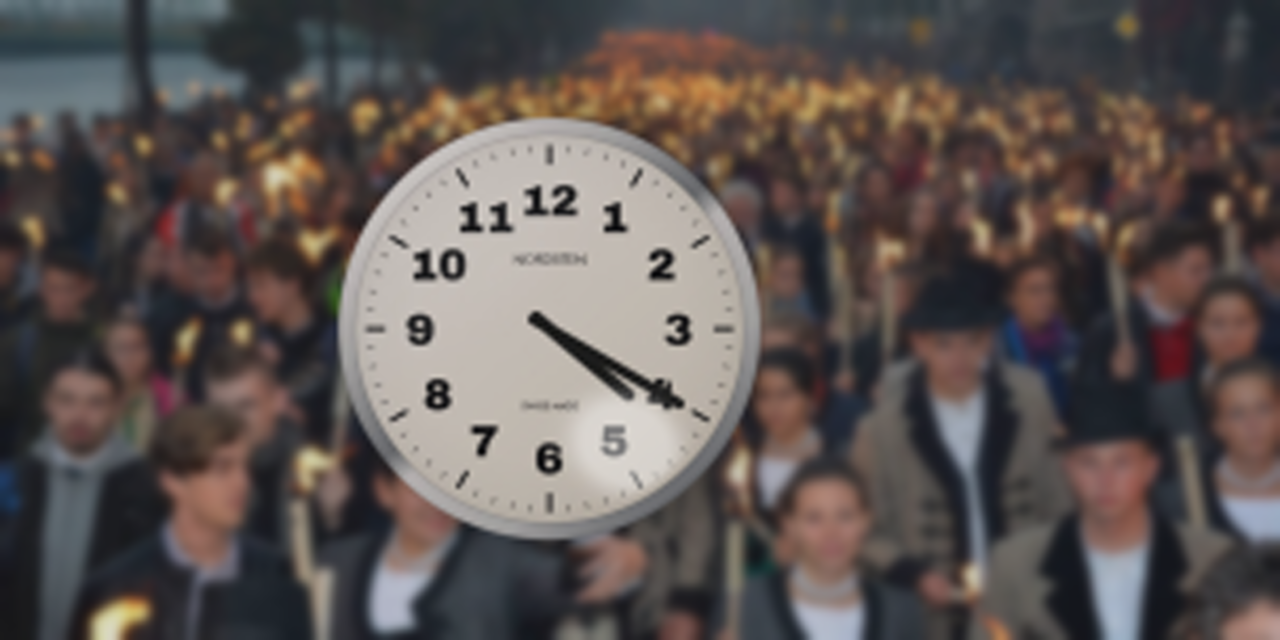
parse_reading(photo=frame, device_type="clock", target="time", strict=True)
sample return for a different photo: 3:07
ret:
4:20
